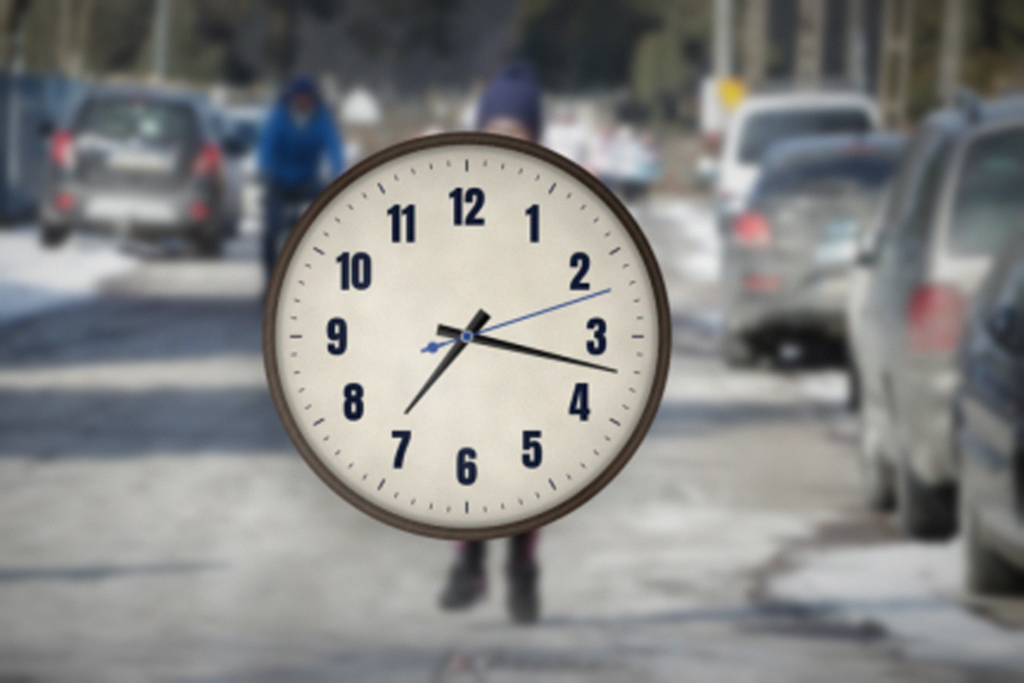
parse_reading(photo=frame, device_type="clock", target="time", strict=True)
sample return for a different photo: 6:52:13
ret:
7:17:12
